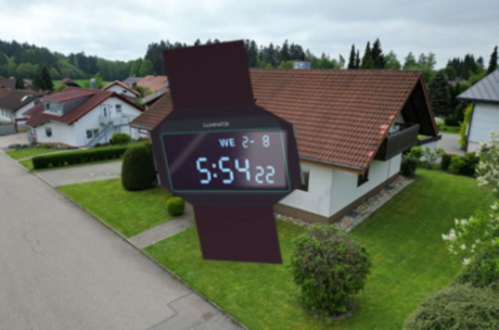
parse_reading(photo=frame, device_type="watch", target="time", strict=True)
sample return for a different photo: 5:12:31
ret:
5:54:22
